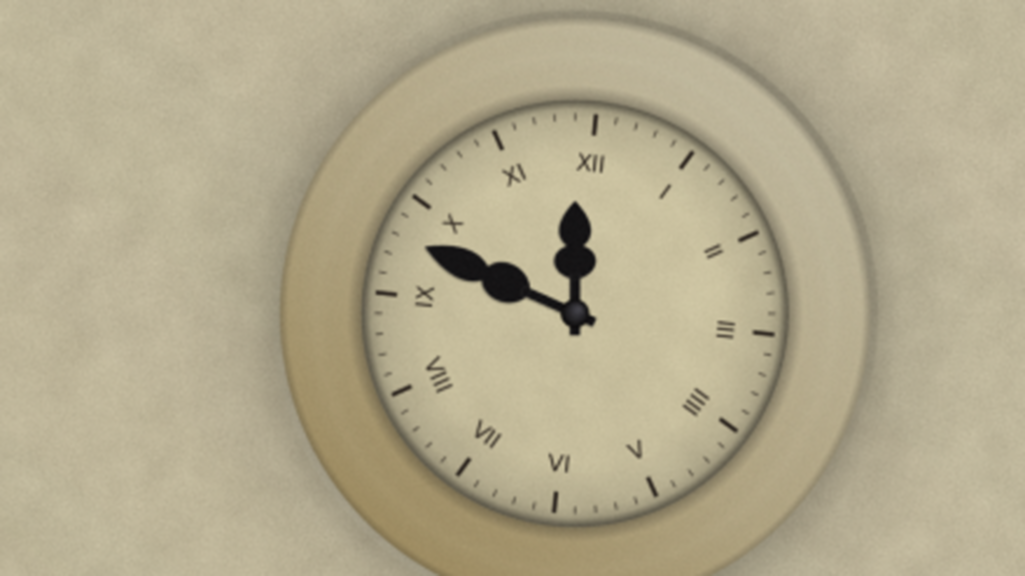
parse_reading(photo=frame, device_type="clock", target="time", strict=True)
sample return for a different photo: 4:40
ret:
11:48
